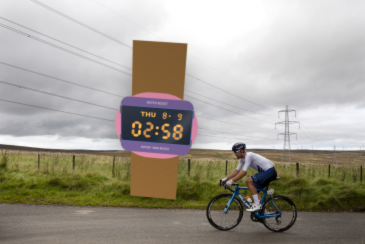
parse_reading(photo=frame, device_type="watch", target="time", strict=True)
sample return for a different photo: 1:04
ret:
2:58
